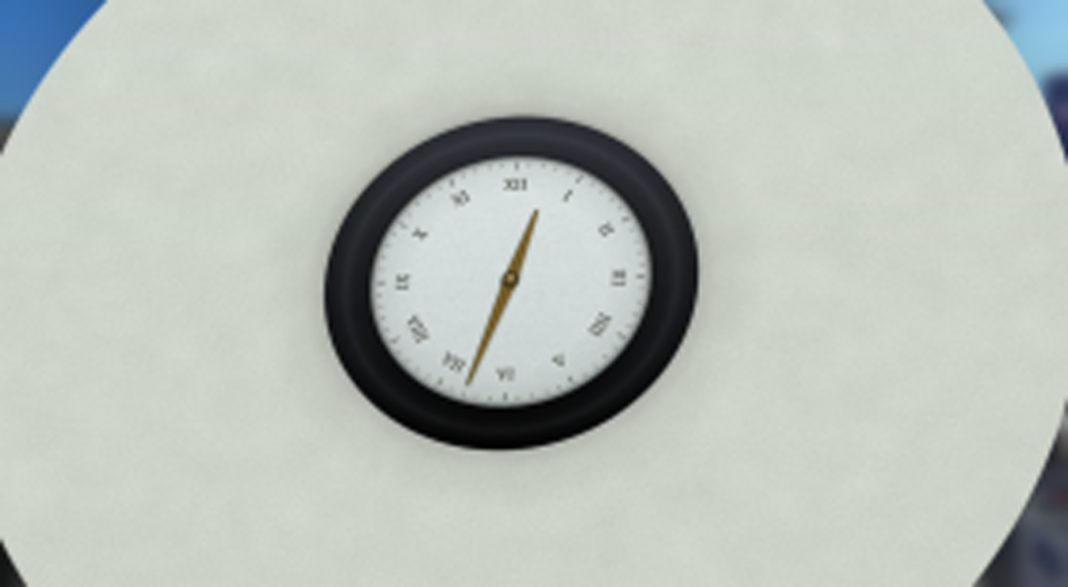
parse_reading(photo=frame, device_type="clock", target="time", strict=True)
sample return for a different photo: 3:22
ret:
12:33
